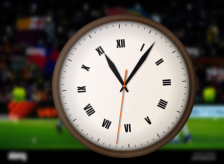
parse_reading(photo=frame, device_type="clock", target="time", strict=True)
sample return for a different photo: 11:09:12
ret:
11:06:32
